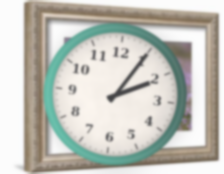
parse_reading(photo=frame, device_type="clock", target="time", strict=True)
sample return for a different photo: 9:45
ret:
2:05
